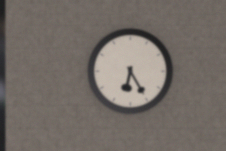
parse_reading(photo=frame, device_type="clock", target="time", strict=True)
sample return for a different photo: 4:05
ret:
6:25
